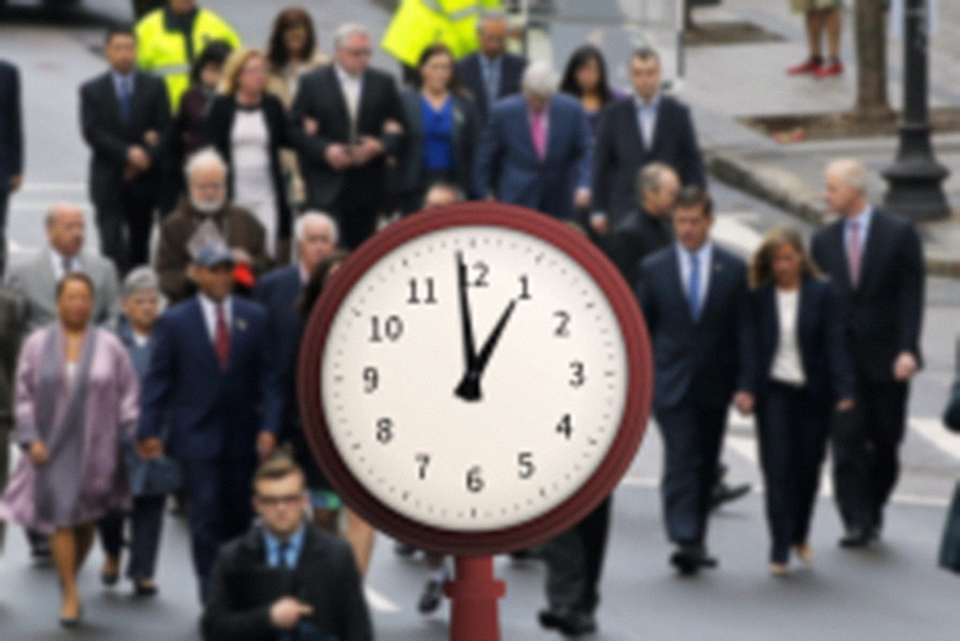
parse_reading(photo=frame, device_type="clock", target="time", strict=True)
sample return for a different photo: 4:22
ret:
12:59
